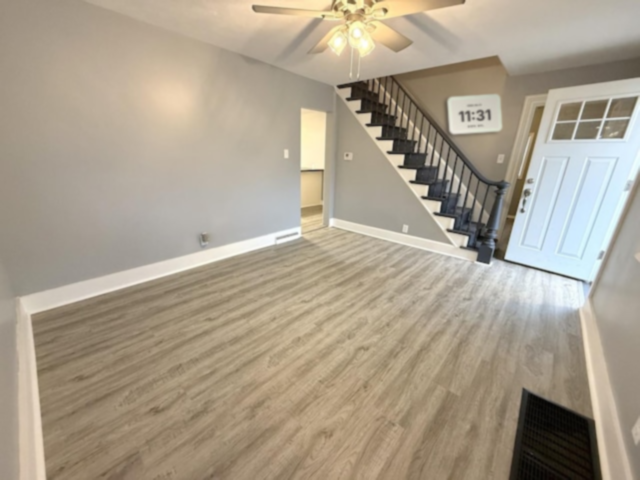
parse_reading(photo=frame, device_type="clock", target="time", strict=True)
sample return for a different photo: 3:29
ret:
11:31
